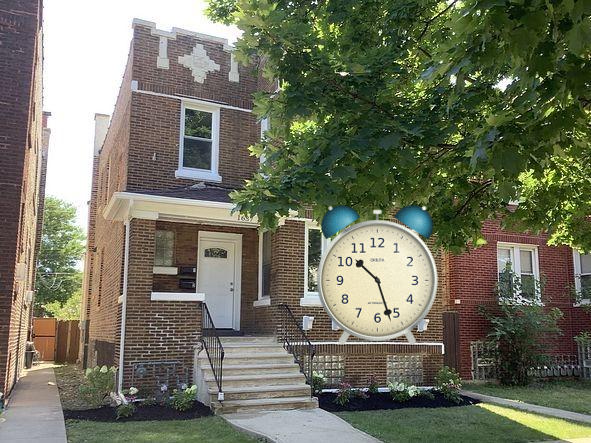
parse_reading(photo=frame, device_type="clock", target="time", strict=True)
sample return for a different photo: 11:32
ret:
10:27
